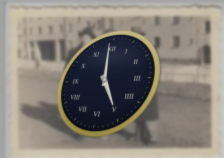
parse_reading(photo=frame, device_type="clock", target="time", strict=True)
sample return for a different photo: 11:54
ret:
4:59
